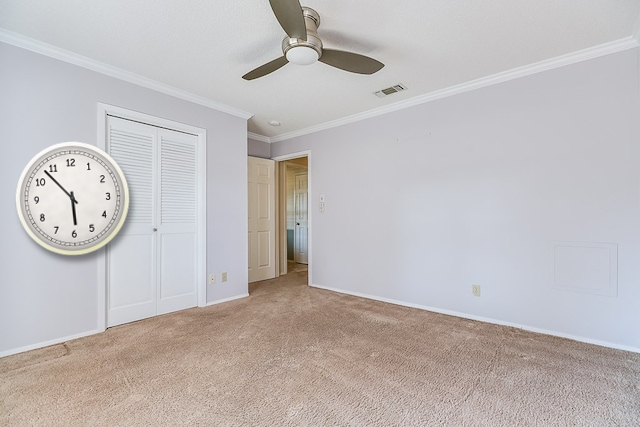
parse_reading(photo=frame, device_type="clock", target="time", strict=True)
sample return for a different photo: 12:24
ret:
5:53
